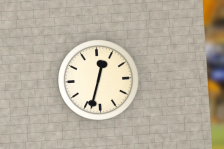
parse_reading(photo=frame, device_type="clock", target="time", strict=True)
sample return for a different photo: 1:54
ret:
12:33
